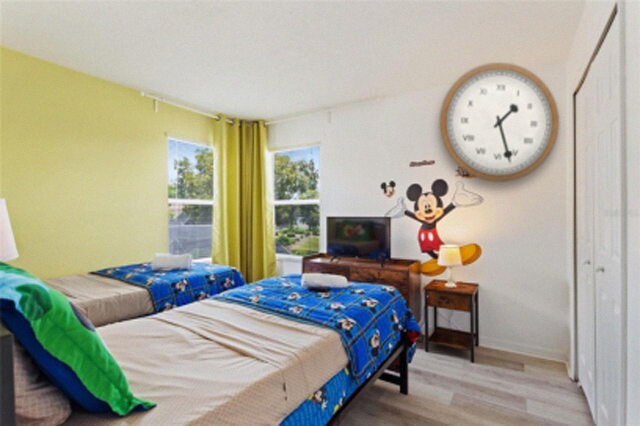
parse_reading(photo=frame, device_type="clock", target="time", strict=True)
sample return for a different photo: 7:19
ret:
1:27
